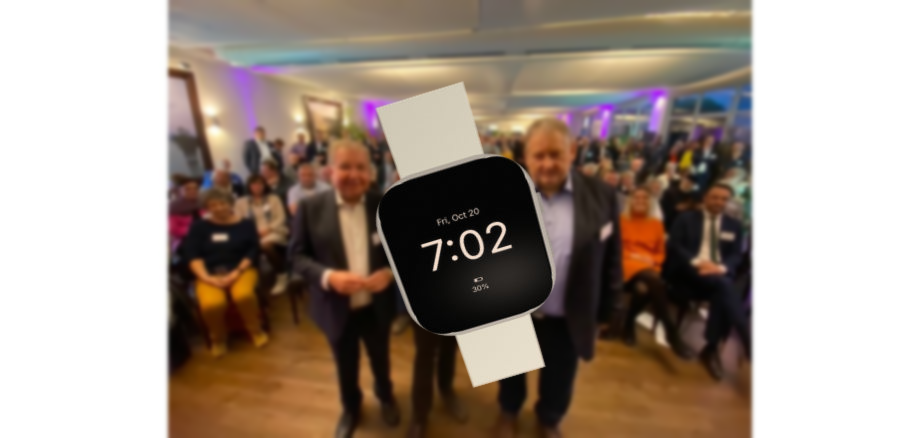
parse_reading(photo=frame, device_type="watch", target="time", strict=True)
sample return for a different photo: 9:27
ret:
7:02
